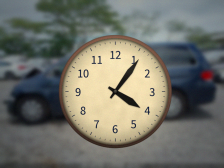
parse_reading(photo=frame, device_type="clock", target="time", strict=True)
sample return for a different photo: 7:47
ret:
4:06
